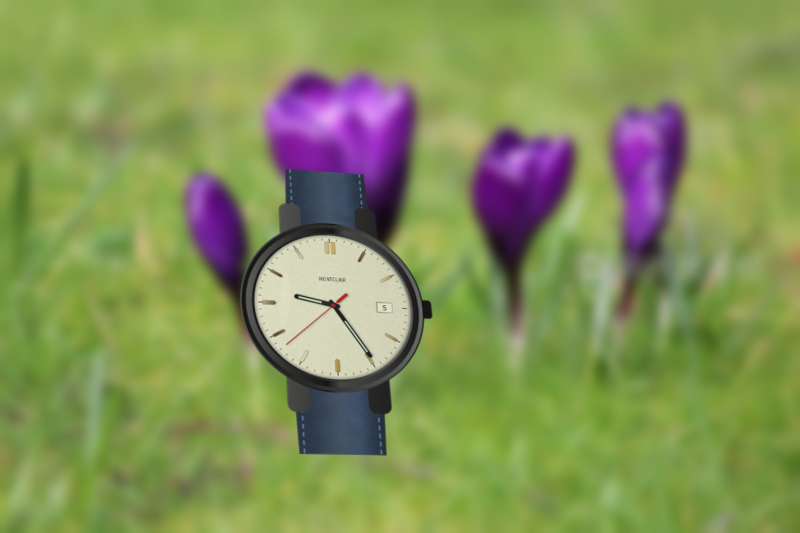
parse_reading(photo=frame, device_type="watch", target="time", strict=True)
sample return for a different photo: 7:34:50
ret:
9:24:38
